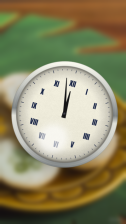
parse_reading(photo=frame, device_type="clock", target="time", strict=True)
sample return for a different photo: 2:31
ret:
11:58
